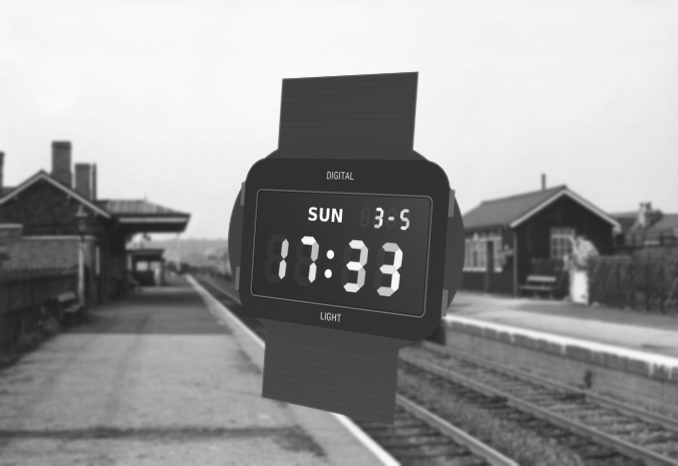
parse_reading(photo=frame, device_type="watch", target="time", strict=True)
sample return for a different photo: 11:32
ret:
17:33
